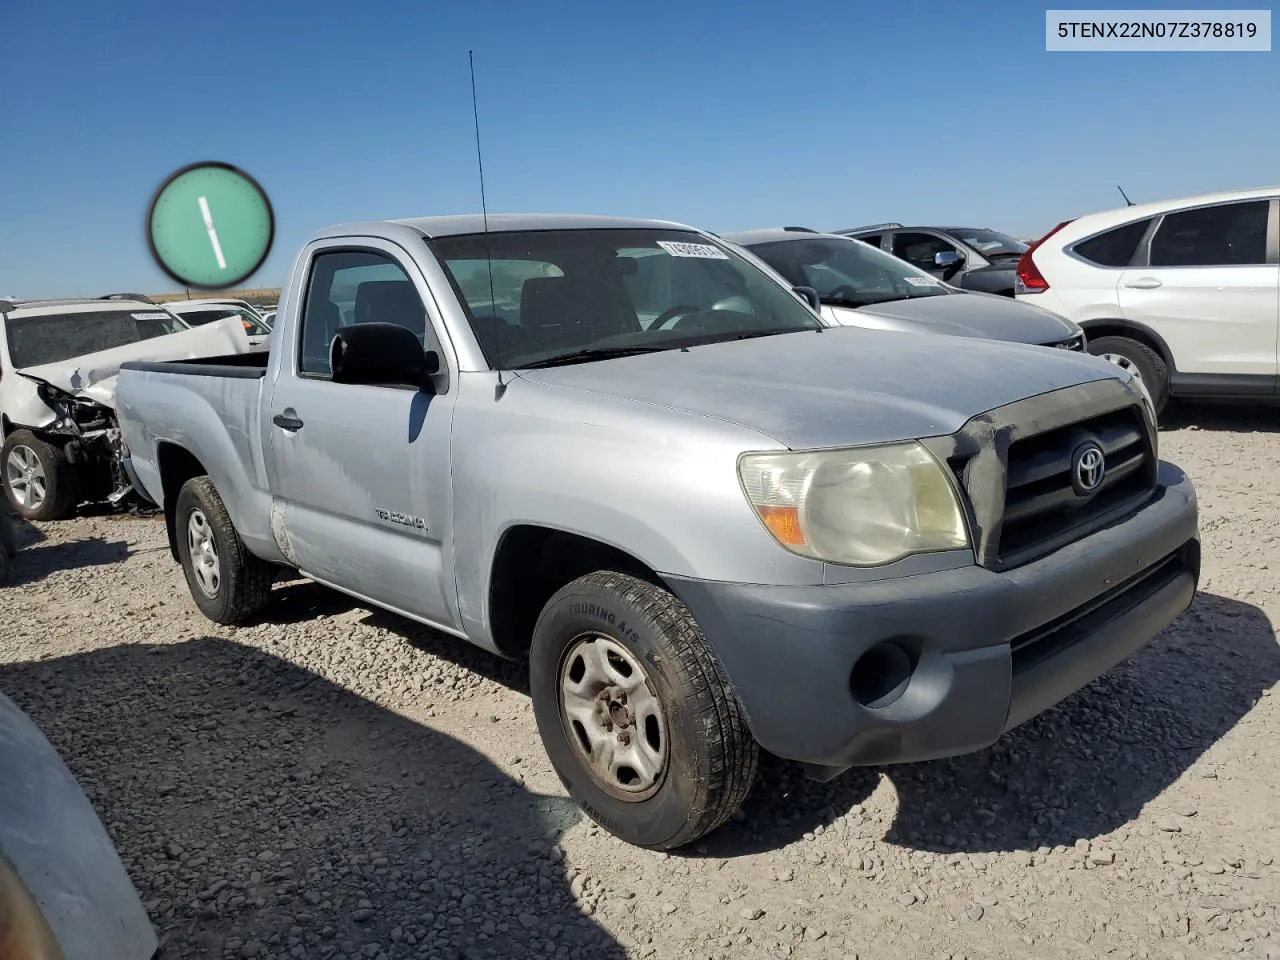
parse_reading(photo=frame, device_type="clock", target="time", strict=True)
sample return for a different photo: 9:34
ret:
11:27
